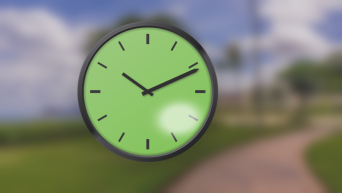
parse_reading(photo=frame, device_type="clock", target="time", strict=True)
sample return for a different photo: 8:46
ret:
10:11
